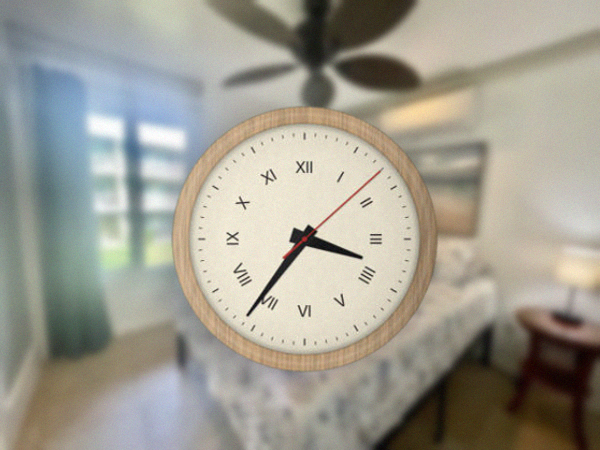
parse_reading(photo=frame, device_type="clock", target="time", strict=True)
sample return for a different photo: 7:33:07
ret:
3:36:08
